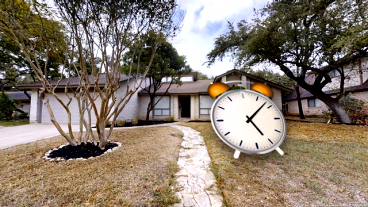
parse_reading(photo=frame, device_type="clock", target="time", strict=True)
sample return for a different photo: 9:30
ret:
5:08
